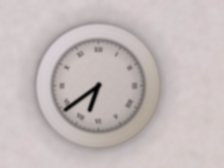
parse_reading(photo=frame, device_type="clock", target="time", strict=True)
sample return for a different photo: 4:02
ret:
6:39
